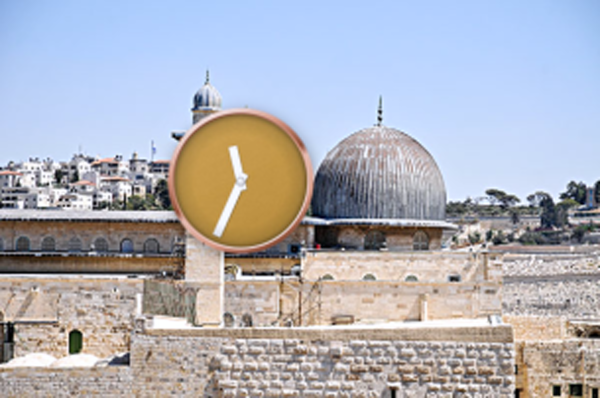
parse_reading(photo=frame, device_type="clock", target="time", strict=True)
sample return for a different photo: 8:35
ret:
11:34
